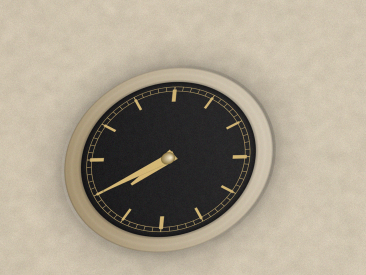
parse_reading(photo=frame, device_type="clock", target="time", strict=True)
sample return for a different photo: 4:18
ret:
7:40
